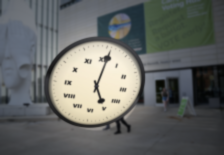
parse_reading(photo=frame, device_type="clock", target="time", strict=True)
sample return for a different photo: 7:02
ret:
5:01
